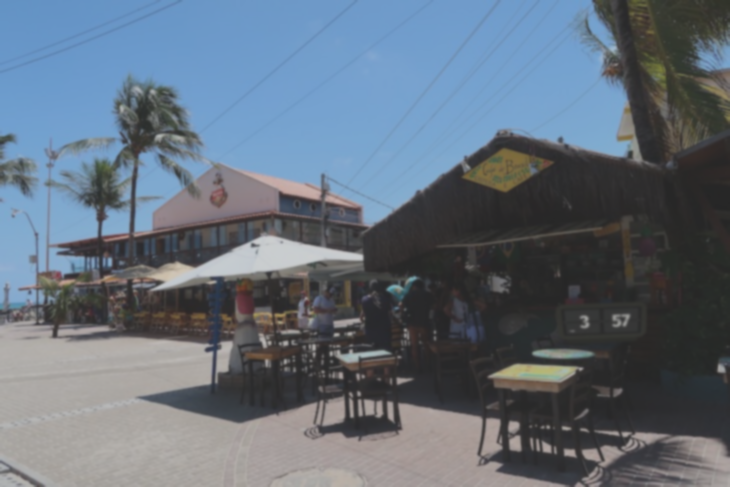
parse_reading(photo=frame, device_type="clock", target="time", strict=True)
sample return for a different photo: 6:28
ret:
3:57
